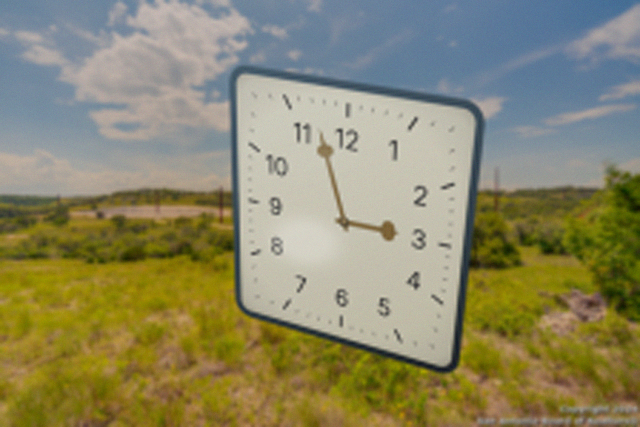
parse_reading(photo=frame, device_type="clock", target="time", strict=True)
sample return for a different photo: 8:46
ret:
2:57
